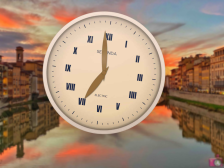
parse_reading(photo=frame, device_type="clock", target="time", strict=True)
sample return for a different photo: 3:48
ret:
6:59
